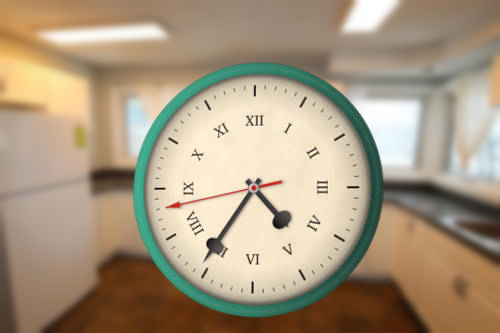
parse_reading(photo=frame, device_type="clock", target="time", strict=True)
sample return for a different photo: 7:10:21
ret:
4:35:43
